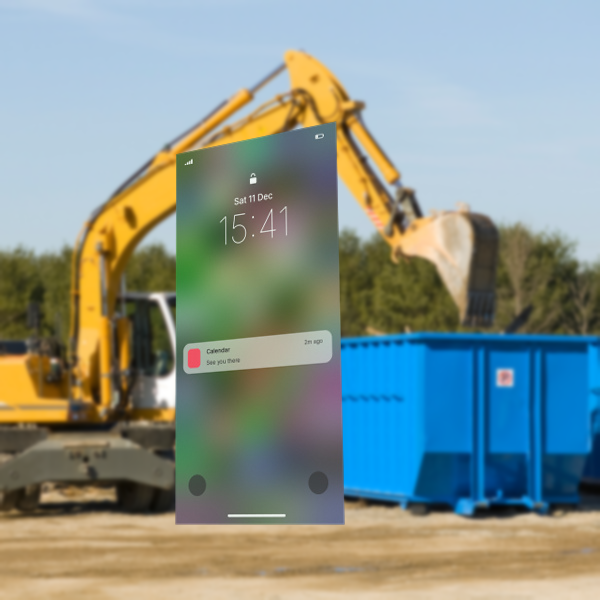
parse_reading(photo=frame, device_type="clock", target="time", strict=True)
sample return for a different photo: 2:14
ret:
15:41
